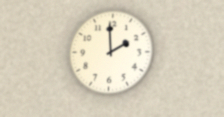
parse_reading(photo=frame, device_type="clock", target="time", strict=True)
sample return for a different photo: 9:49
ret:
1:59
